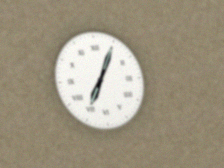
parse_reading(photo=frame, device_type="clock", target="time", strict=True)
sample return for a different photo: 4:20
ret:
7:05
